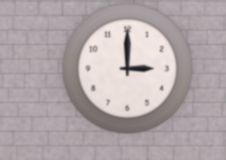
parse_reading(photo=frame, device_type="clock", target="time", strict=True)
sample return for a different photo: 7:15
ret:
3:00
